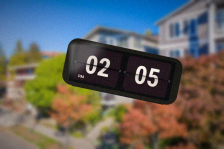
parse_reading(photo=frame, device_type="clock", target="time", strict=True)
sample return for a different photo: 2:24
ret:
2:05
